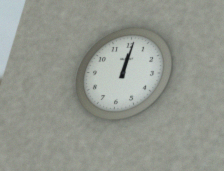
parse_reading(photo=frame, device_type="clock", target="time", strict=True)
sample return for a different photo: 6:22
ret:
12:01
